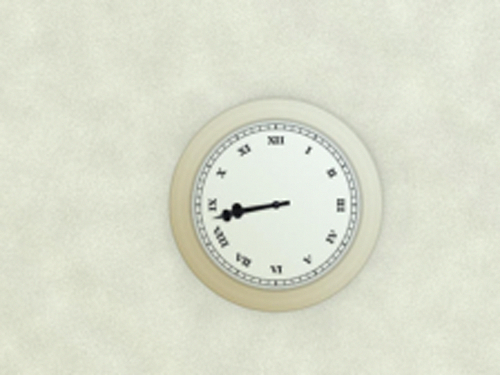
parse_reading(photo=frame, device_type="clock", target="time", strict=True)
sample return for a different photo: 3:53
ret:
8:43
